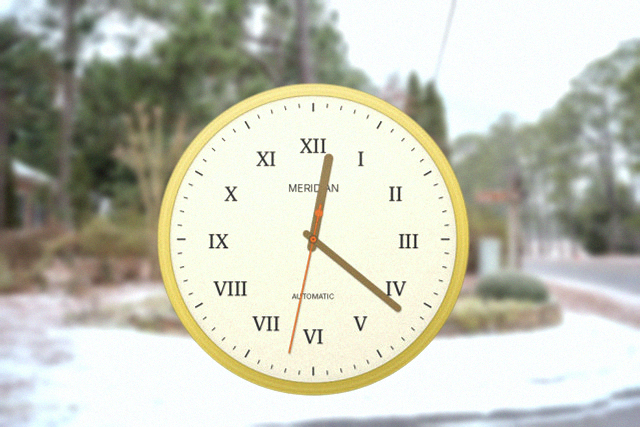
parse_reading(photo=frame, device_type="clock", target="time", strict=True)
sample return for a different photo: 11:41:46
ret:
12:21:32
